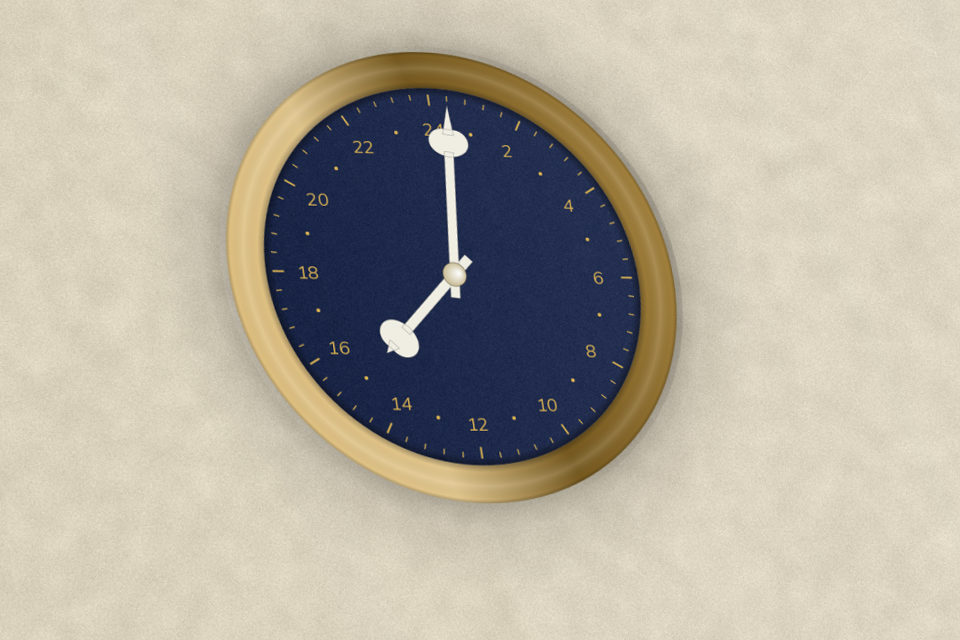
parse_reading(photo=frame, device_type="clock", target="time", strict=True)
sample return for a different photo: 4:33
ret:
15:01
